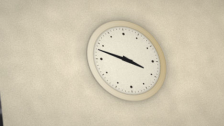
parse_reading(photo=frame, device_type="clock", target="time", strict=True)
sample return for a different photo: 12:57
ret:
3:48
